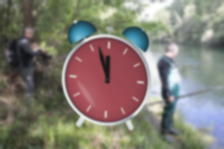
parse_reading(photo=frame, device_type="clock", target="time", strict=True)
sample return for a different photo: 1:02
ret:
11:57
